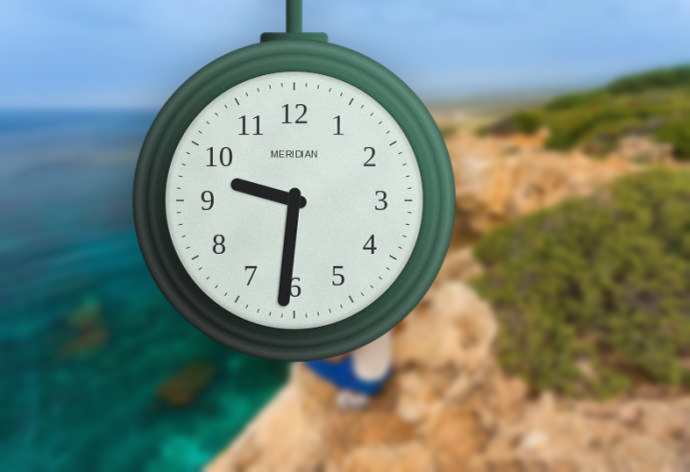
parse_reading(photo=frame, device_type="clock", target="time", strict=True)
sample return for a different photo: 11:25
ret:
9:31
